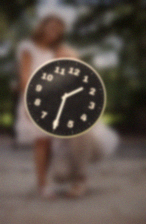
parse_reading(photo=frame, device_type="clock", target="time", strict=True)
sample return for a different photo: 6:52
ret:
1:30
